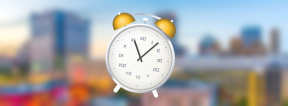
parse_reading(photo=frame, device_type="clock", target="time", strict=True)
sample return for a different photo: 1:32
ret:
11:07
